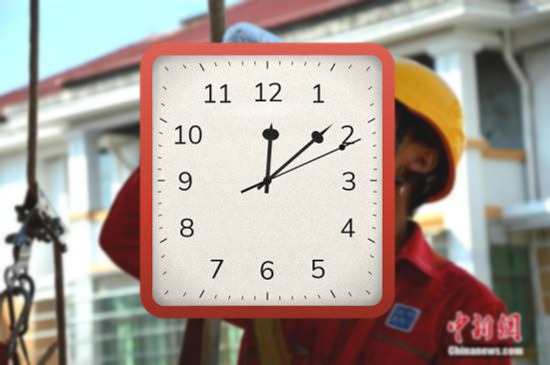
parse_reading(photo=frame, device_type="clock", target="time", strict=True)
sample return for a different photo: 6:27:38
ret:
12:08:11
